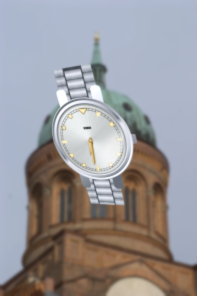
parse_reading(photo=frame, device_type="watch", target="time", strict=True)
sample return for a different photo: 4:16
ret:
6:31
